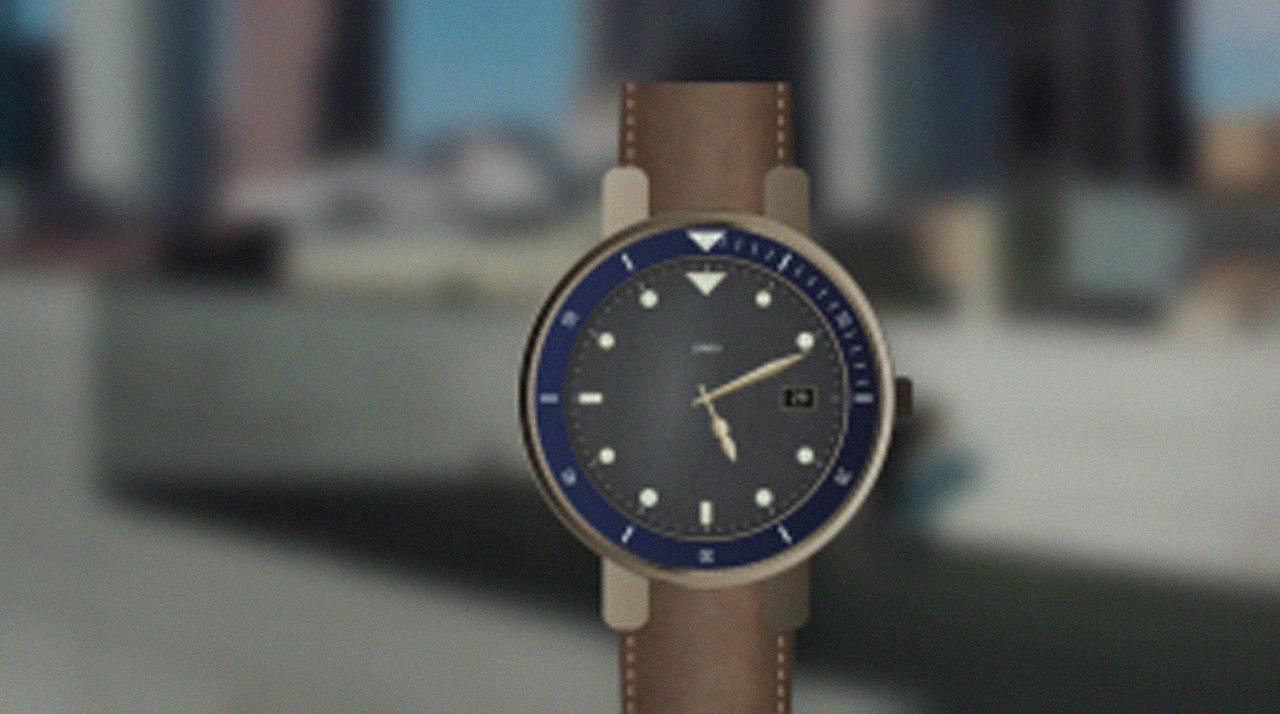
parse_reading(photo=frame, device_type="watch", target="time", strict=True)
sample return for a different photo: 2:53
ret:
5:11
